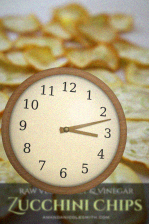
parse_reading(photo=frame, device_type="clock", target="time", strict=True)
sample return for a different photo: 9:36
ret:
3:12
